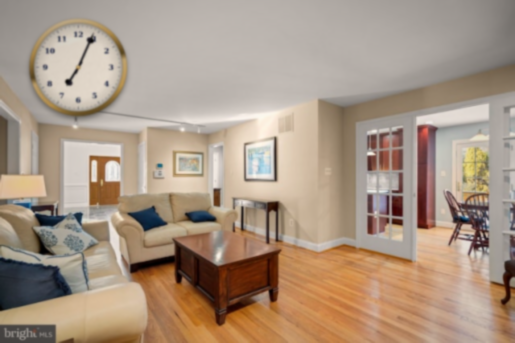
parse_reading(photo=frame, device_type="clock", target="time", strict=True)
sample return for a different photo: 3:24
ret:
7:04
